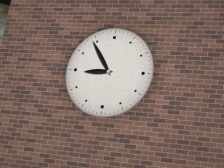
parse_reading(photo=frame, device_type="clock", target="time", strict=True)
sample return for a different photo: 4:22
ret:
8:54
